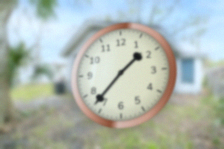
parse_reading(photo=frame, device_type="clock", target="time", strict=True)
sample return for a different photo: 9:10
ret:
1:37
